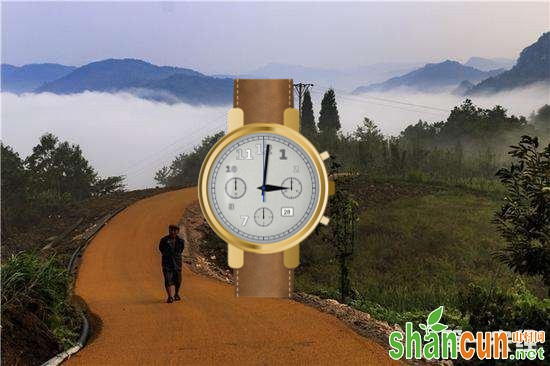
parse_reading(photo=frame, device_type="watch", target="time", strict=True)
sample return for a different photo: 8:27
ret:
3:01
